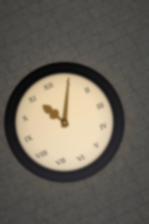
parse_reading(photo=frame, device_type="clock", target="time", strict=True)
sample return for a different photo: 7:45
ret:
11:05
